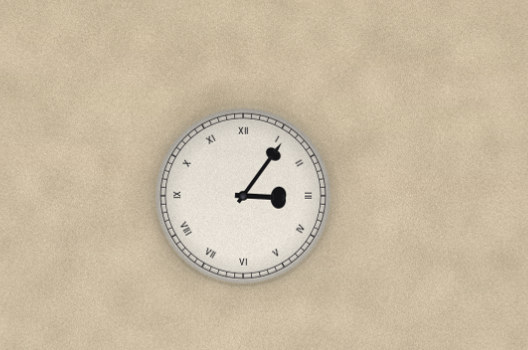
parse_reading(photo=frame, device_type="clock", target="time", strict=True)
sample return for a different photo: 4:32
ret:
3:06
